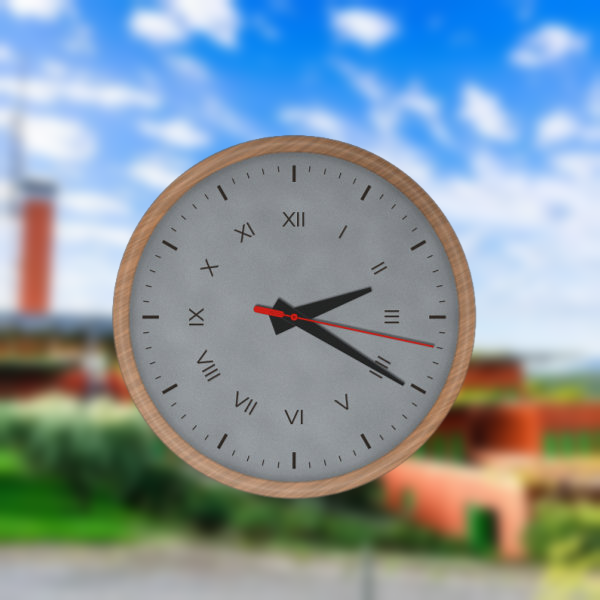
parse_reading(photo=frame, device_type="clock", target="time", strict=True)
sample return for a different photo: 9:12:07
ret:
2:20:17
